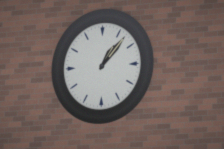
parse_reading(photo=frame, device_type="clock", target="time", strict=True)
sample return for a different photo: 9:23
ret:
1:07
